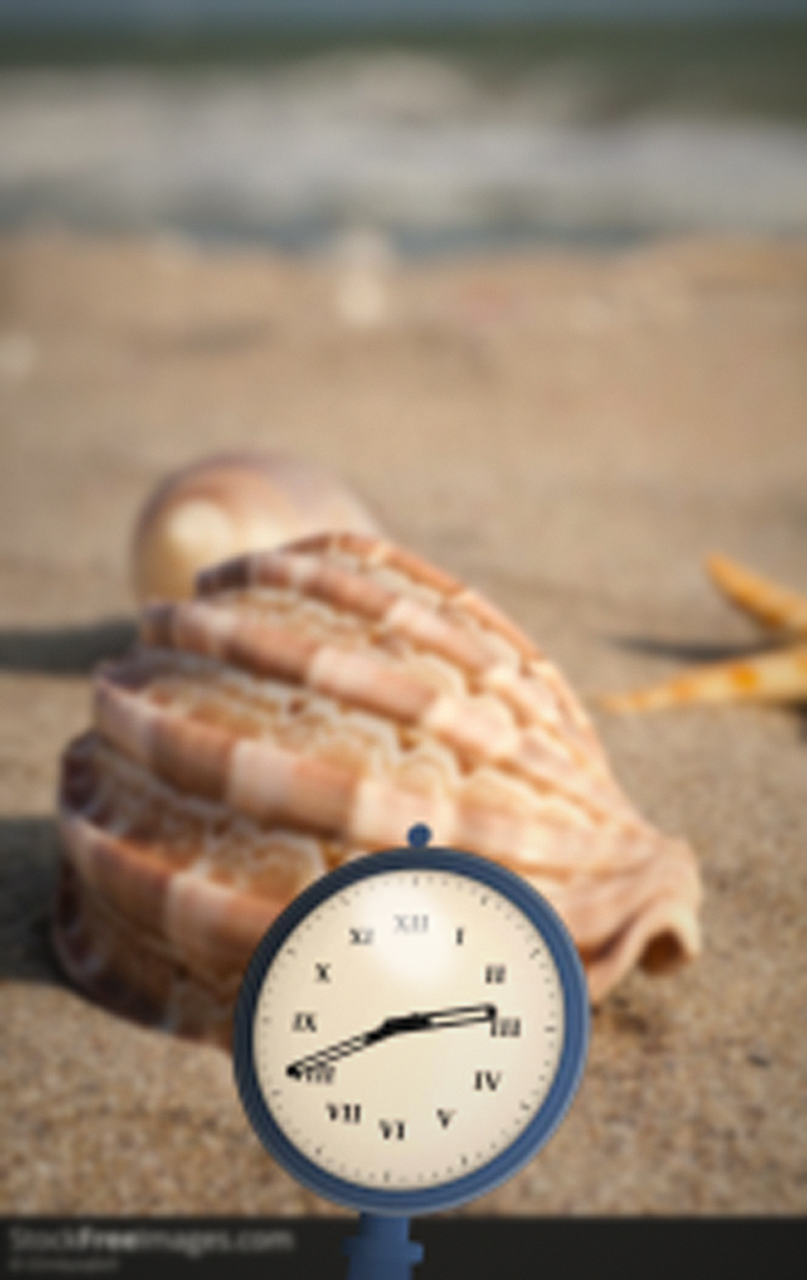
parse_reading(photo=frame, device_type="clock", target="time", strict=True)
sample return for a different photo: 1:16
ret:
2:41
